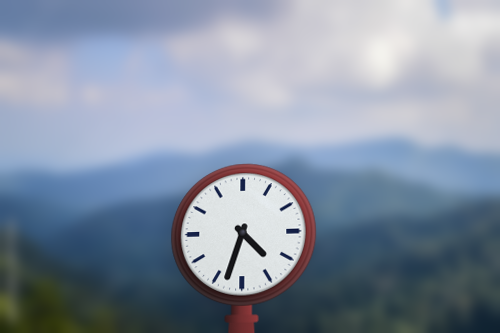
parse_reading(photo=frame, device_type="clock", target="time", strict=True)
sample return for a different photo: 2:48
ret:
4:33
